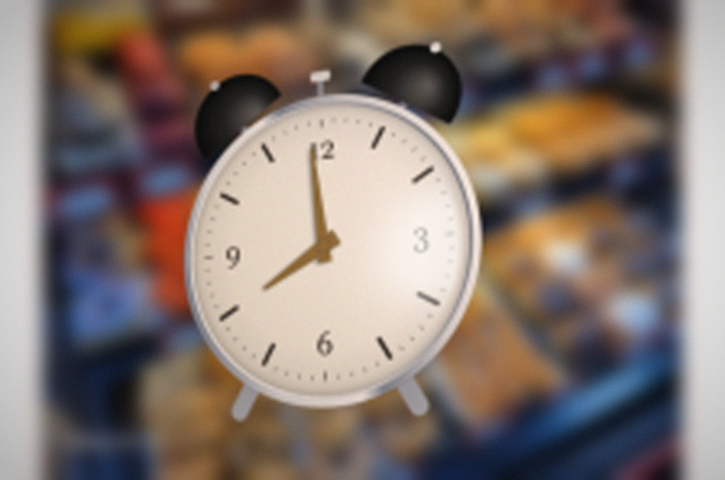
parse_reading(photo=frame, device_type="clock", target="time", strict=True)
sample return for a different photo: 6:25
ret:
7:59
